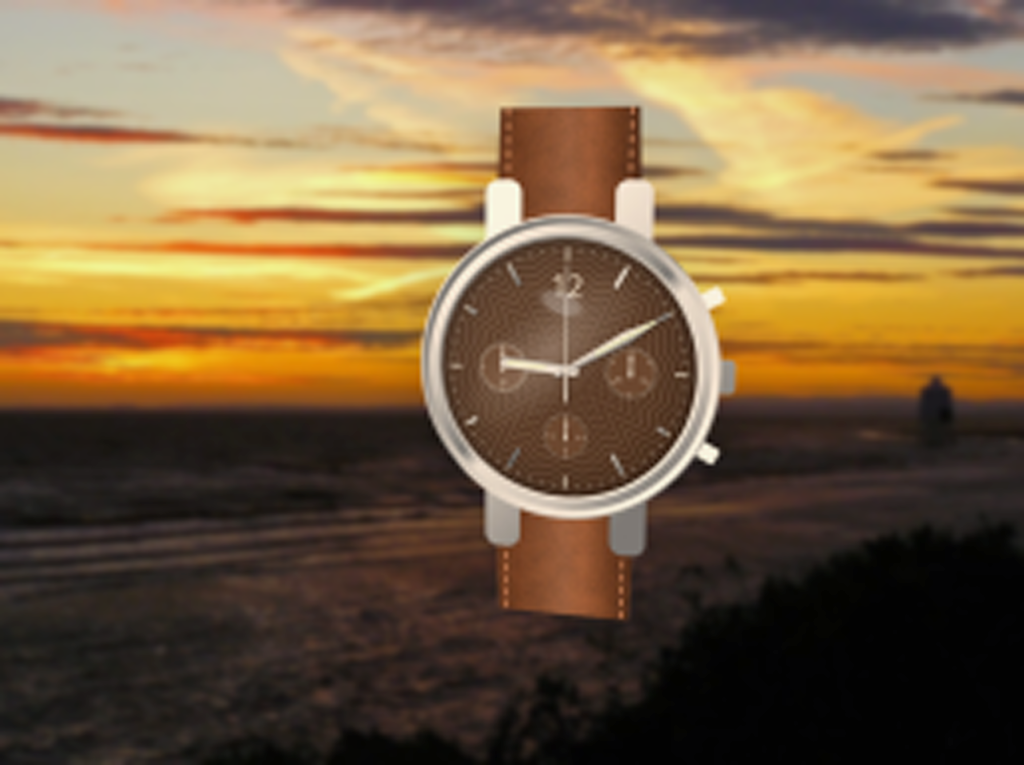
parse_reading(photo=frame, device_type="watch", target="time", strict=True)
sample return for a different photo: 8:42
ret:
9:10
